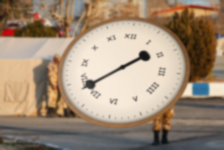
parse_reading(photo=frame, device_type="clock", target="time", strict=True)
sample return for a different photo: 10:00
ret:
1:38
